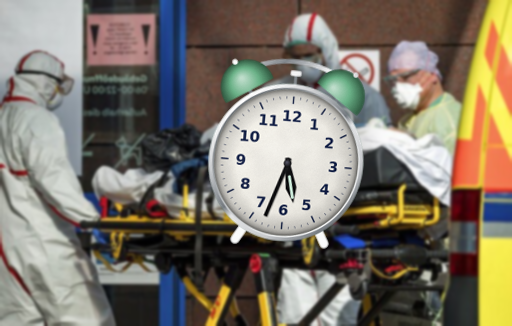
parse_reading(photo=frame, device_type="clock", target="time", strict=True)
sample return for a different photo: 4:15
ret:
5:33
